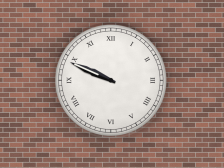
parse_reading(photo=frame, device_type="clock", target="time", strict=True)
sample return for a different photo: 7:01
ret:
9:49
